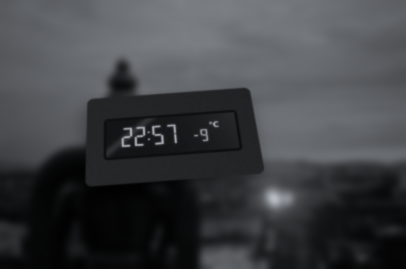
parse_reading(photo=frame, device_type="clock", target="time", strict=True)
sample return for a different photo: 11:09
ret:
22:57
